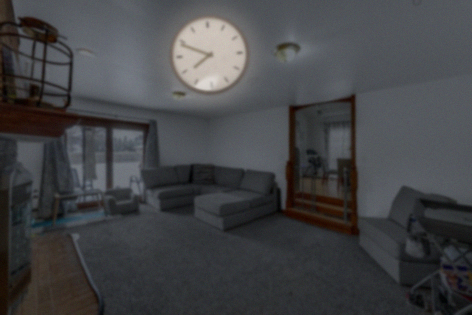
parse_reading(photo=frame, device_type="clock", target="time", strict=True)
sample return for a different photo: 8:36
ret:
7:49
